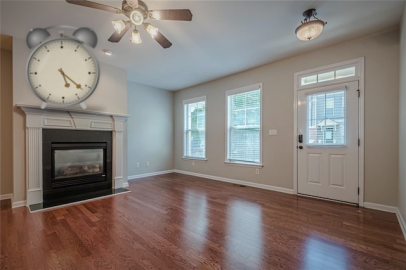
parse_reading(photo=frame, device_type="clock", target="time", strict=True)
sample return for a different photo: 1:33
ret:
5:22
